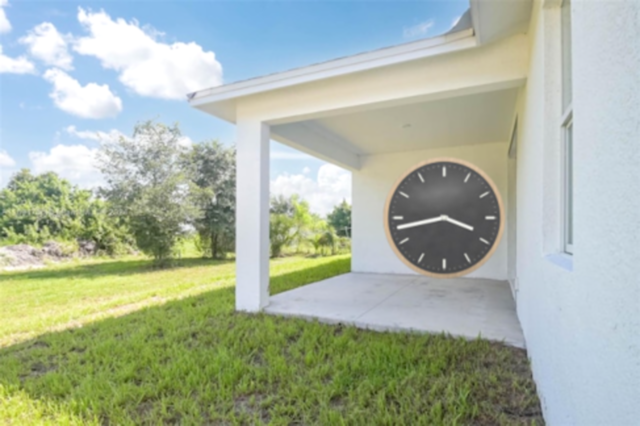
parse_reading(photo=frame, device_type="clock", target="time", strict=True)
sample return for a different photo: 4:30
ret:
3:43
